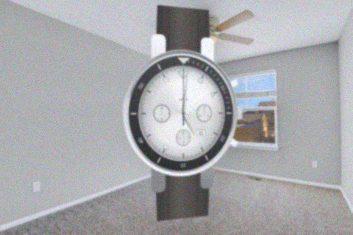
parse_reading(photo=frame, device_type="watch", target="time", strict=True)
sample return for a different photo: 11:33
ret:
5:01
